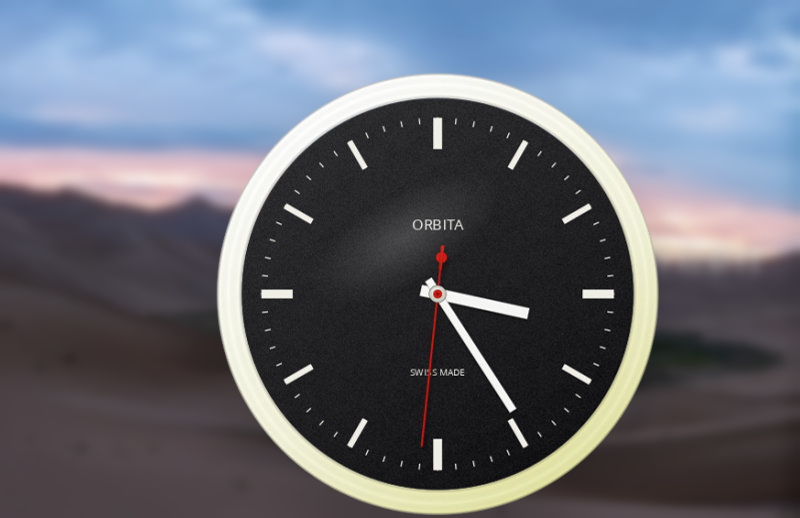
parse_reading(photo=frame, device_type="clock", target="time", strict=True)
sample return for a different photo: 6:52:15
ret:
3:24:31
